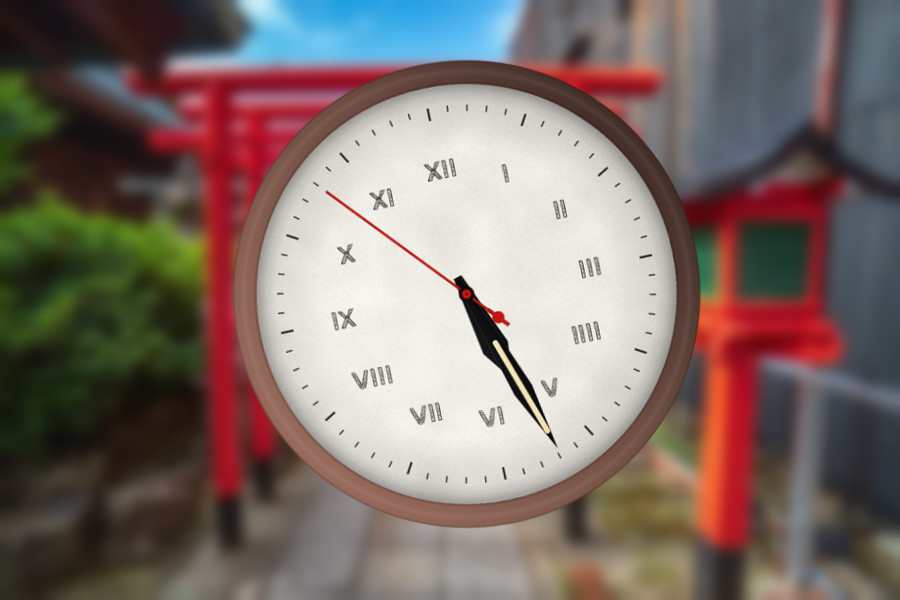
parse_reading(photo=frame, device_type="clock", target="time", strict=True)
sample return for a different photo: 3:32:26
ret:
5:26:53
